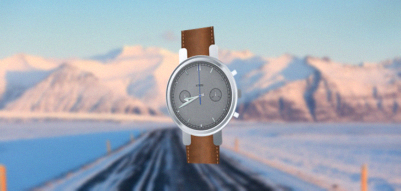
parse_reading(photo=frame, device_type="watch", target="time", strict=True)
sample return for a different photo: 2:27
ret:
8:41
